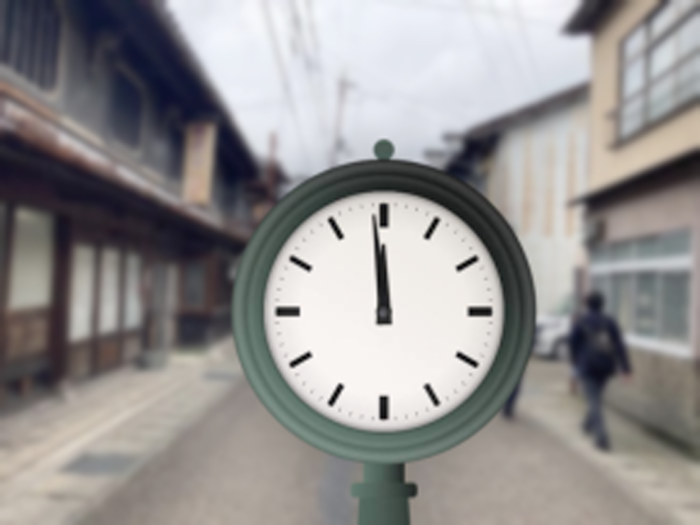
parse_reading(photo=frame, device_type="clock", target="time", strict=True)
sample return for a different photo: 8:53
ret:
11:59
